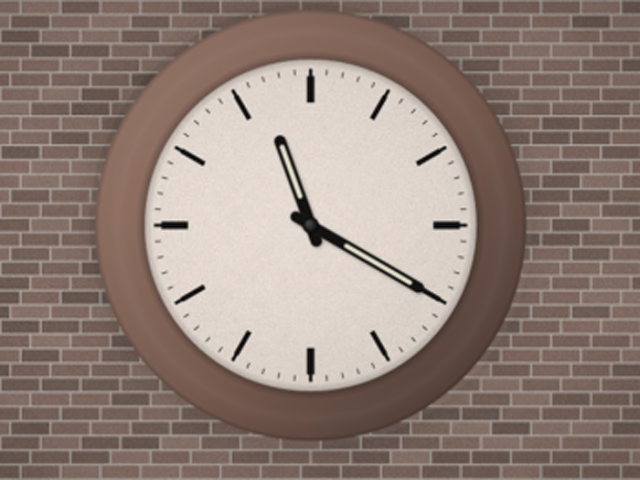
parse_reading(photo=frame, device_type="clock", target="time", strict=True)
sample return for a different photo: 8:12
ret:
11:20
